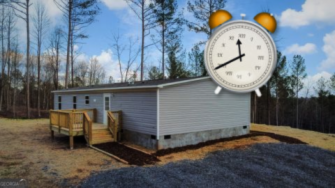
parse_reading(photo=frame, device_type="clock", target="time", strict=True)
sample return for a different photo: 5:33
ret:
11:40
